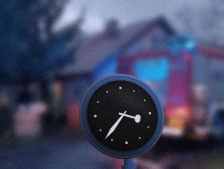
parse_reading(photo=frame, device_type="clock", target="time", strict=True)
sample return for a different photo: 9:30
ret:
3:37
